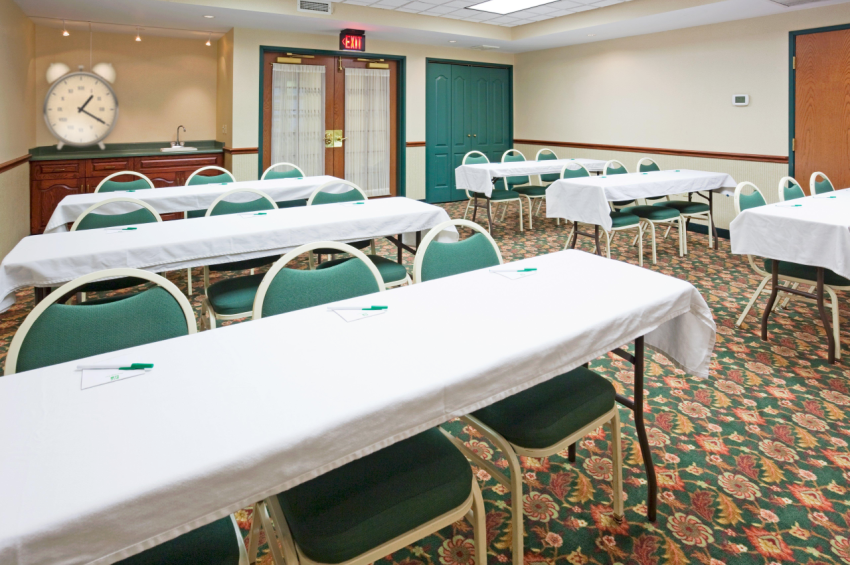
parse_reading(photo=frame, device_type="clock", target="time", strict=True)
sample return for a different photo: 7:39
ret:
1:20
